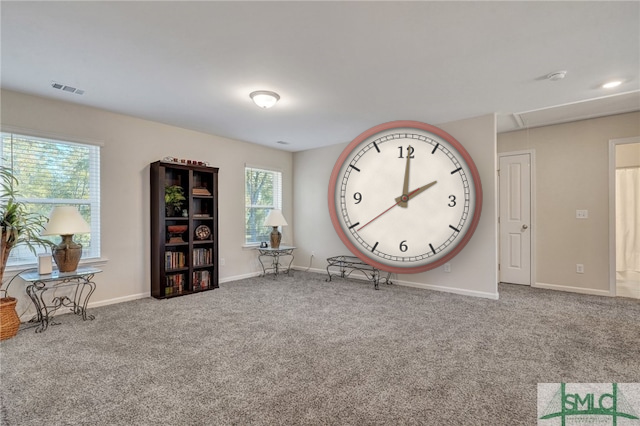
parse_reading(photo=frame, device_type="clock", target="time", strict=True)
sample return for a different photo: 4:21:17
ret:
2:00:39
